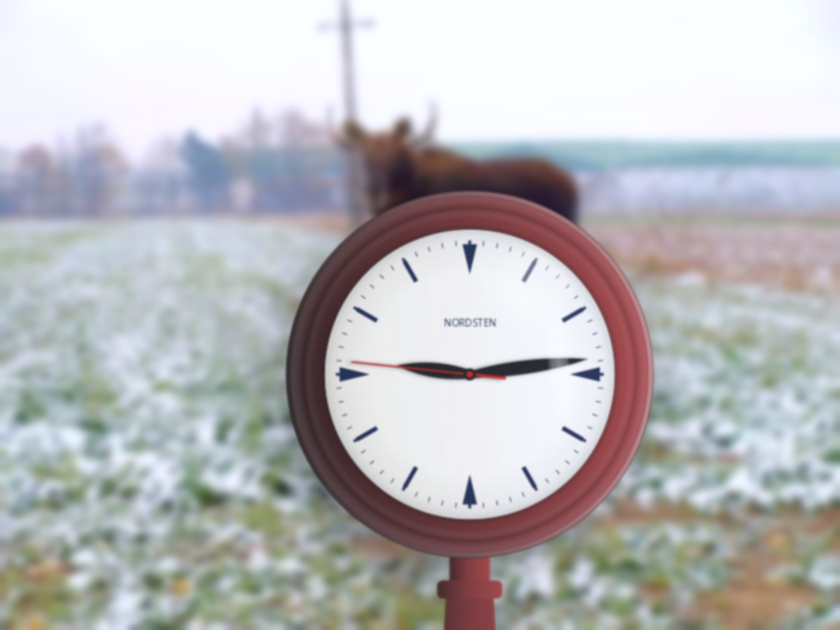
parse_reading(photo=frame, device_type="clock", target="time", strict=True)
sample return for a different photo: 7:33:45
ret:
9:13:46
